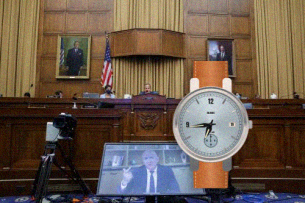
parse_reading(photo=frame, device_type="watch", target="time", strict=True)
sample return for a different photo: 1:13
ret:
6:44
